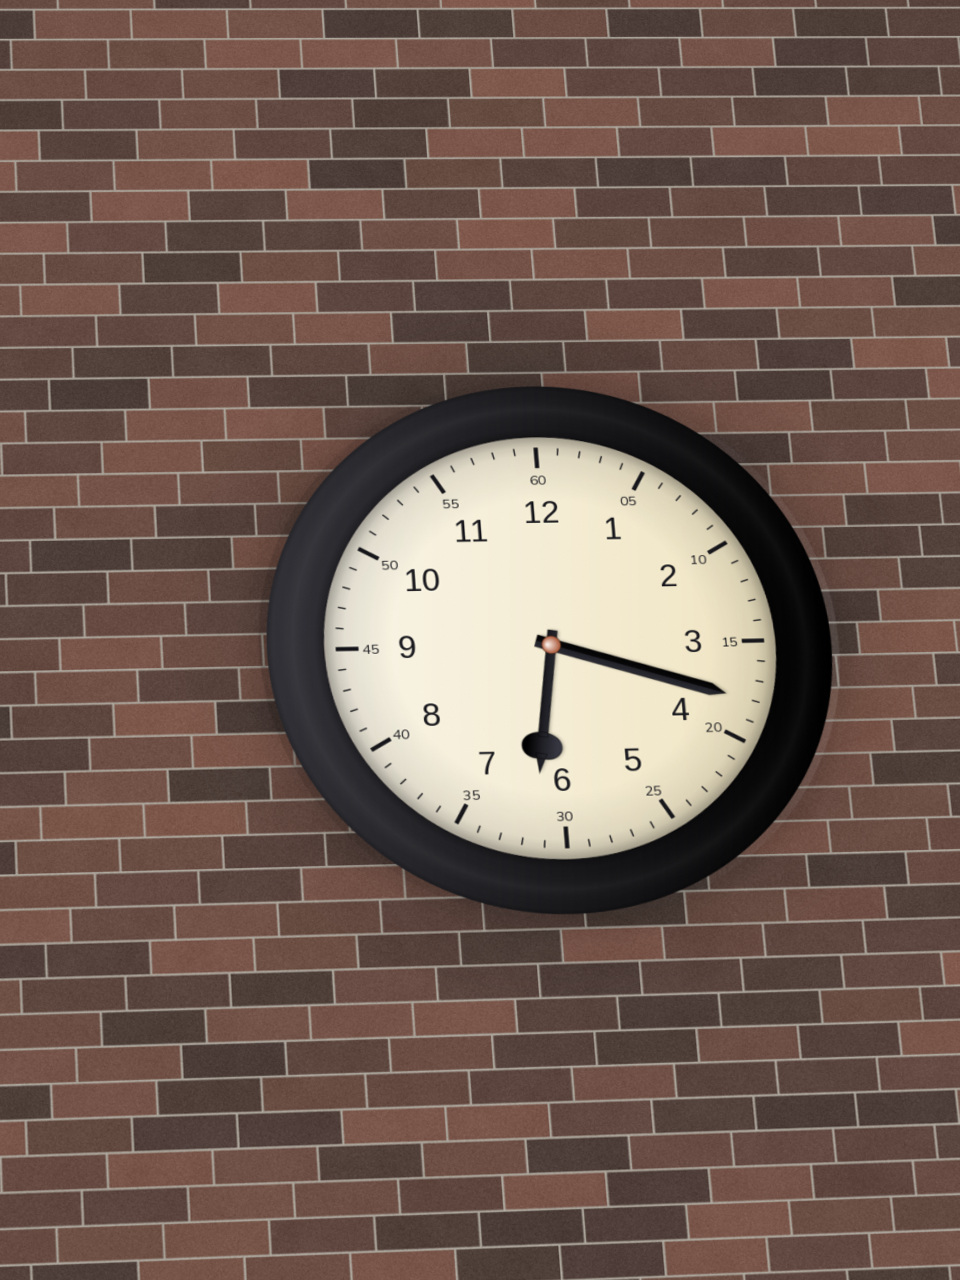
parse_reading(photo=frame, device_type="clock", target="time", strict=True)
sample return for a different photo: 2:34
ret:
6:18
